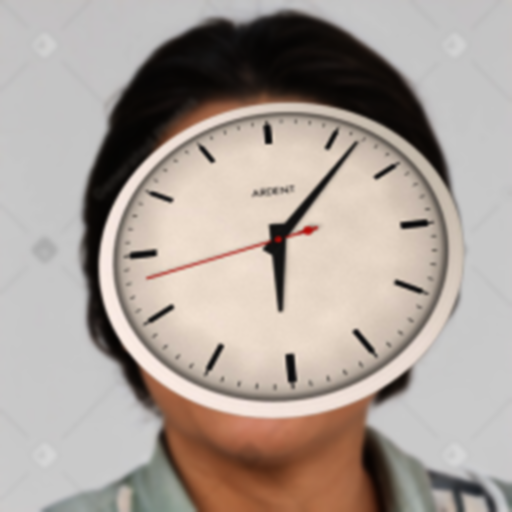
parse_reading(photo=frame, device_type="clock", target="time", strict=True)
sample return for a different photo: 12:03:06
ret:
6:06:43
